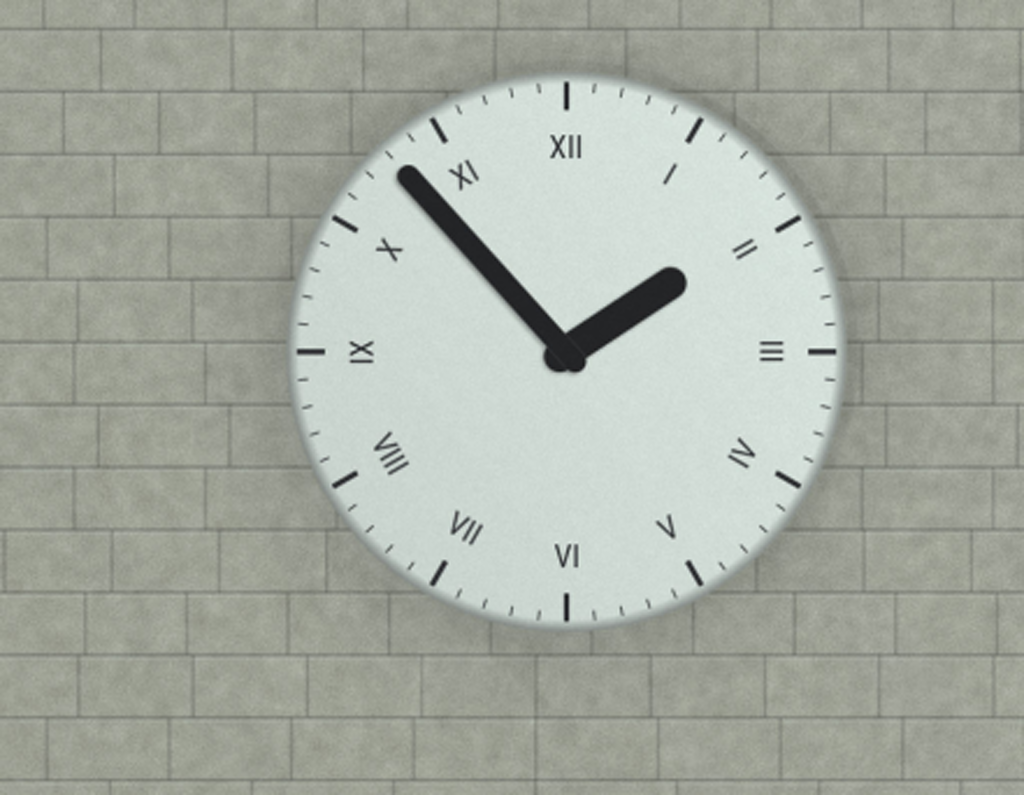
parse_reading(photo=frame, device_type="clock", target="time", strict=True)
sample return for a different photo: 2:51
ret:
1:53
